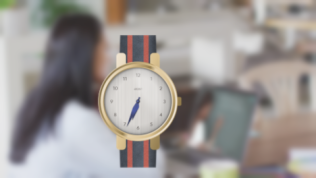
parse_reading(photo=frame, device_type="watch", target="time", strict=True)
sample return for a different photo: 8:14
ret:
6:34
